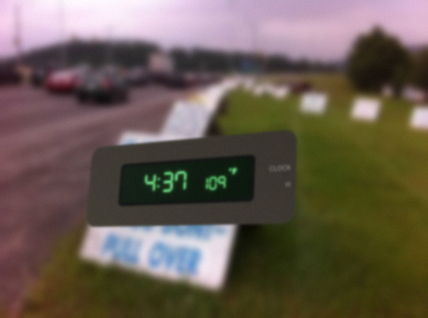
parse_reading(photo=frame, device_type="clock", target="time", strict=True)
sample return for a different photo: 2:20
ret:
4:37
